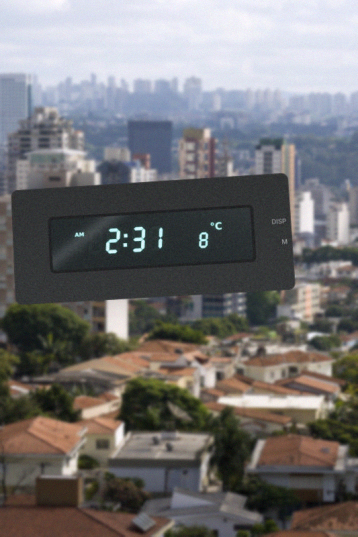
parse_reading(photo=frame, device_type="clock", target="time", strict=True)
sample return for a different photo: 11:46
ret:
2:31
